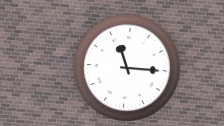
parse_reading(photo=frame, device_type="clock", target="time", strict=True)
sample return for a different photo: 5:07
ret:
11:15
